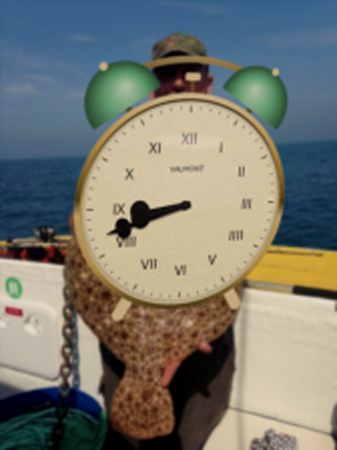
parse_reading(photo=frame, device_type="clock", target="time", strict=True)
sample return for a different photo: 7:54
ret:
8:42
